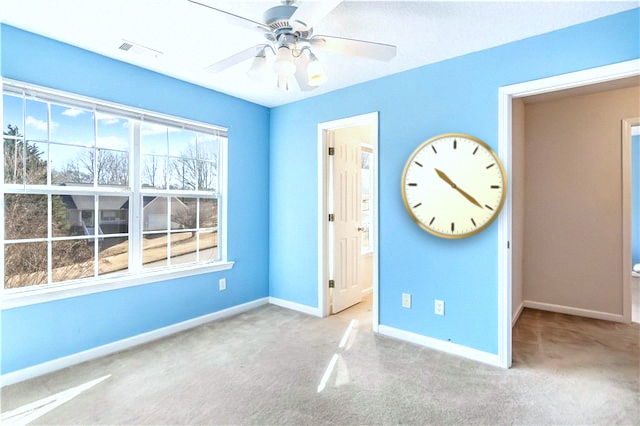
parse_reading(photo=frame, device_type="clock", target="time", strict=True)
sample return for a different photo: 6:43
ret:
10:21
